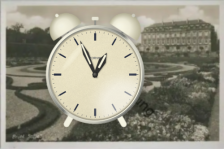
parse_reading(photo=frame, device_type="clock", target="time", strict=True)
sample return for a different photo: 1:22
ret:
12:56
